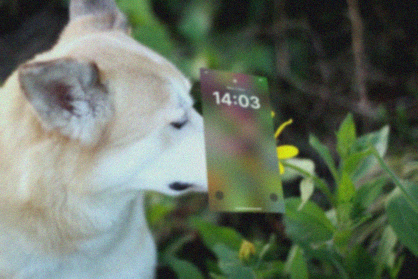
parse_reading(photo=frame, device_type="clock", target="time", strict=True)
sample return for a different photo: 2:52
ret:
14:03
